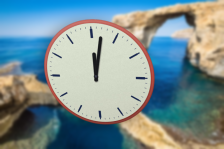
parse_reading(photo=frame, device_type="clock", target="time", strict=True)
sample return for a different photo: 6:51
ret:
12:02
